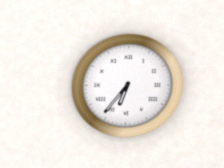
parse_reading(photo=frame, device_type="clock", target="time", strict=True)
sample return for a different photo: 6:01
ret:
6:36
